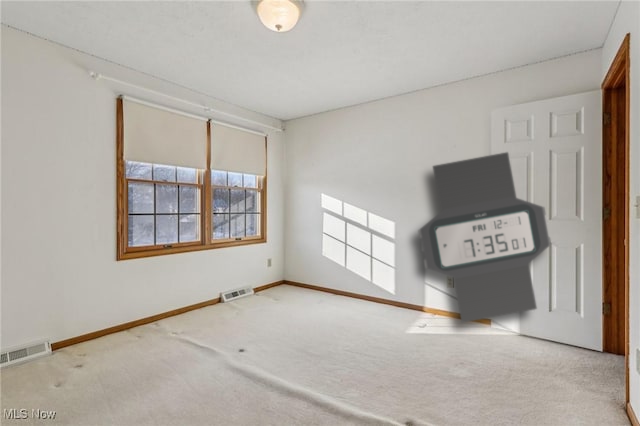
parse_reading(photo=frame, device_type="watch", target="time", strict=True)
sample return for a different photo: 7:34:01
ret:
7:35:01
